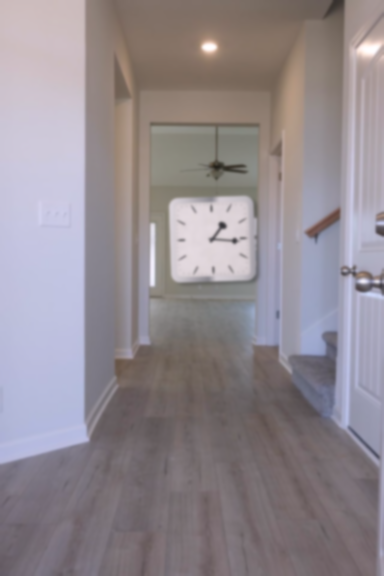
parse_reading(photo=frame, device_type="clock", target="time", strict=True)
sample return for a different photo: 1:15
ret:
1:16
